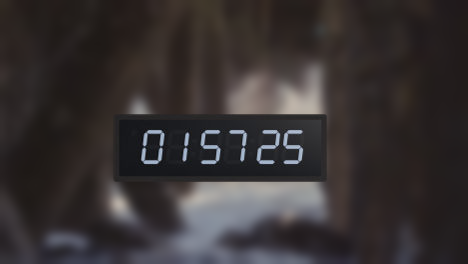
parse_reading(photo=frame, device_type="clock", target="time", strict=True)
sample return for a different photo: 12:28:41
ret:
1:57:25
